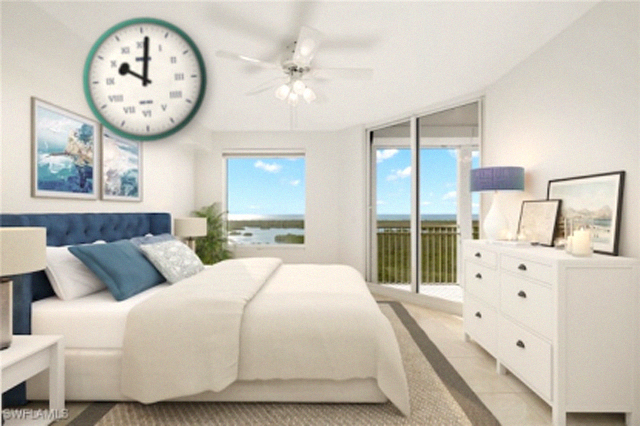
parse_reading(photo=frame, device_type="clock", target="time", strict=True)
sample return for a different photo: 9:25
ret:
10:01
